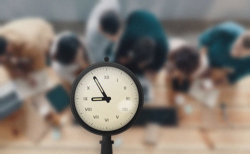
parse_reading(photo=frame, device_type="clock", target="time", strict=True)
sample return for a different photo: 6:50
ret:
8:55
